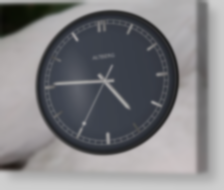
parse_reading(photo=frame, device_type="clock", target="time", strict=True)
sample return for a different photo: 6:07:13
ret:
4:45:35
